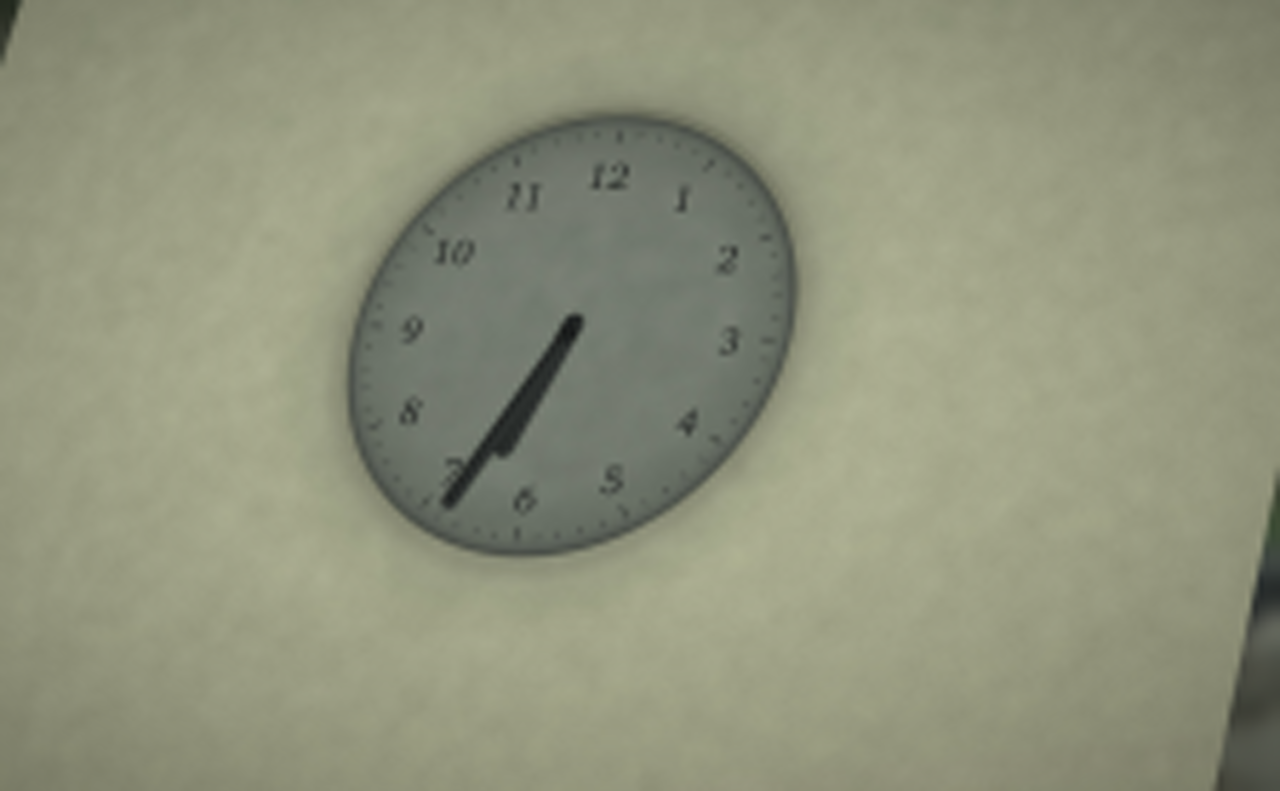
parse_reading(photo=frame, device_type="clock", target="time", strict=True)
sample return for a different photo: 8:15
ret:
6:34
